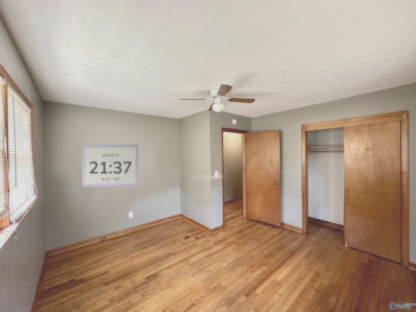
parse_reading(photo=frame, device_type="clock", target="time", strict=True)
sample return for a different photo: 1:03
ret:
21:37
